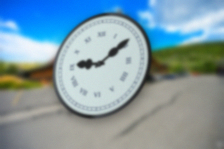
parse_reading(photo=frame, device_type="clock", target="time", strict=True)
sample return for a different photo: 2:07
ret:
9:09
